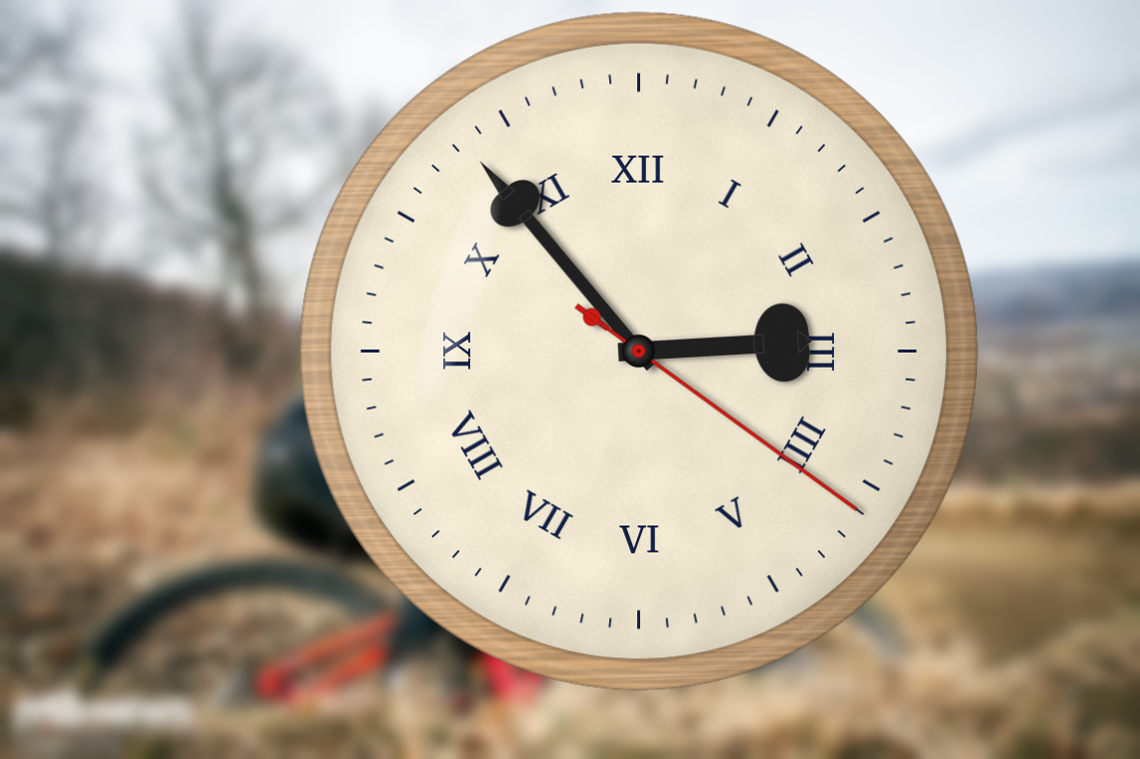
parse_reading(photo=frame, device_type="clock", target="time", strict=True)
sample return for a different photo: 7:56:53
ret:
2:53:21
